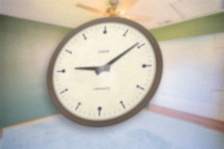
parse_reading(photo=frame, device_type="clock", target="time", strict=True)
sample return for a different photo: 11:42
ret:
9:09
